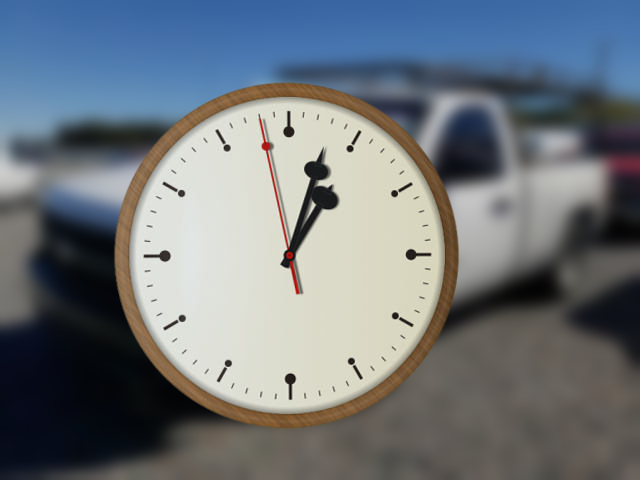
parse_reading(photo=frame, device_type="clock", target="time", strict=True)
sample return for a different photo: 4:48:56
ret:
1:02:58
